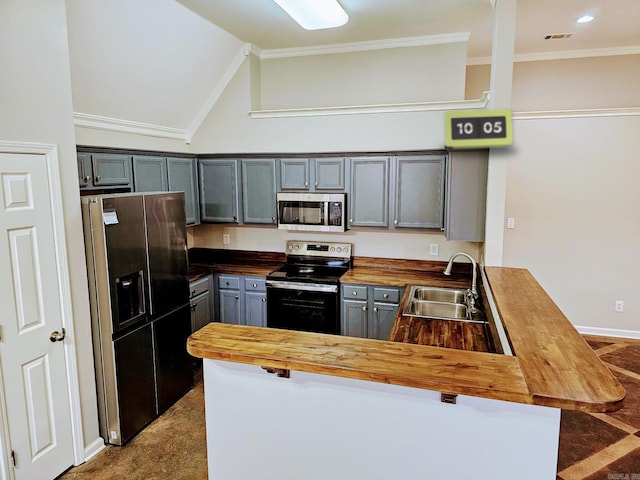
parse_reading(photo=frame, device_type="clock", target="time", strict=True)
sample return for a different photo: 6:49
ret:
10:05
